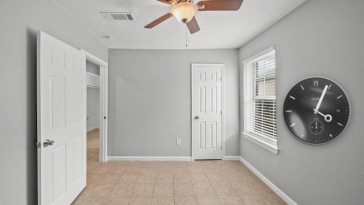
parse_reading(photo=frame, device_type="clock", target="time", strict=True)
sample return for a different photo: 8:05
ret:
4:04
